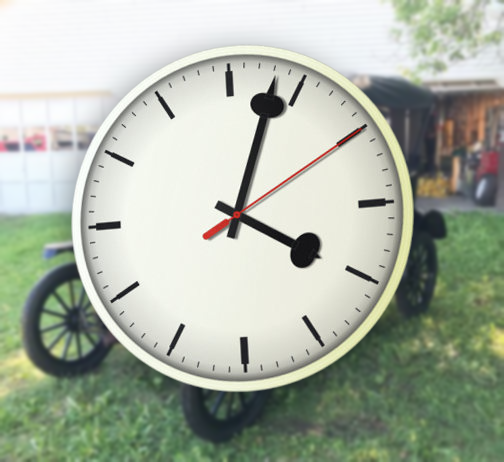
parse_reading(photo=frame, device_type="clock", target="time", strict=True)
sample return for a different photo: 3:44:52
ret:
4:03:10
